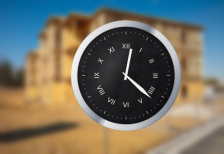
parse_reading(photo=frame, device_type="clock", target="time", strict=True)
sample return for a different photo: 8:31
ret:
12:22
